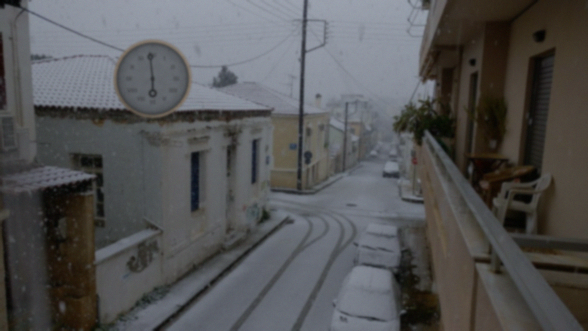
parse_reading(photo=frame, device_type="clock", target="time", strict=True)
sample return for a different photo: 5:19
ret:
5:59
